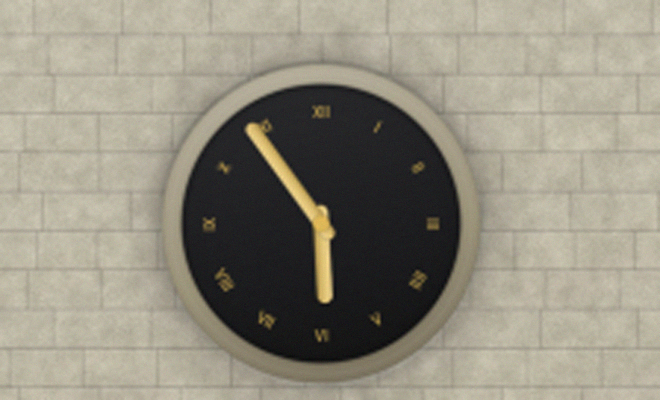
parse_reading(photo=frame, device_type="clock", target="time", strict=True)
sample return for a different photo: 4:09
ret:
5:54
